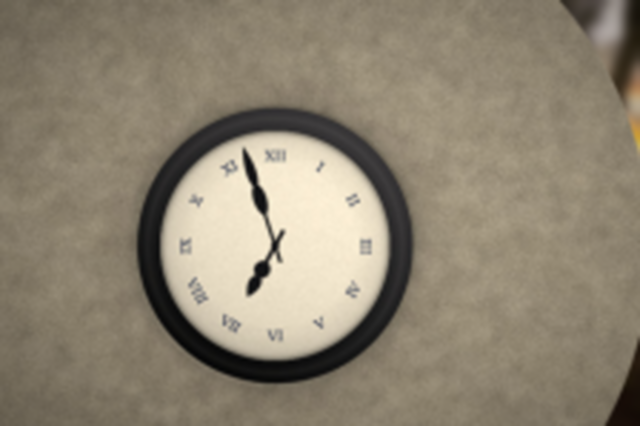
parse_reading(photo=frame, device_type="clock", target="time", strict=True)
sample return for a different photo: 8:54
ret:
6:57
